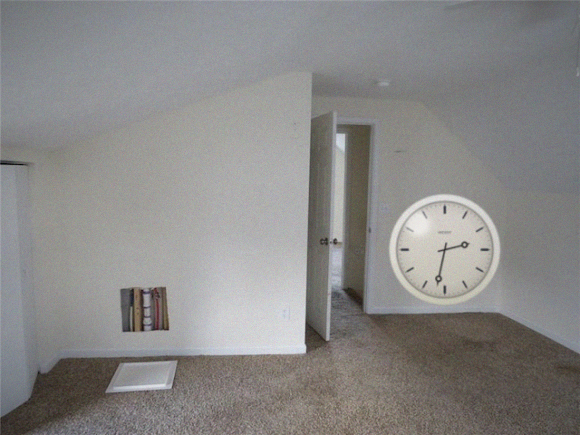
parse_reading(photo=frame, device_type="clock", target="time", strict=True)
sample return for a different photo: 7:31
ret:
2:32
